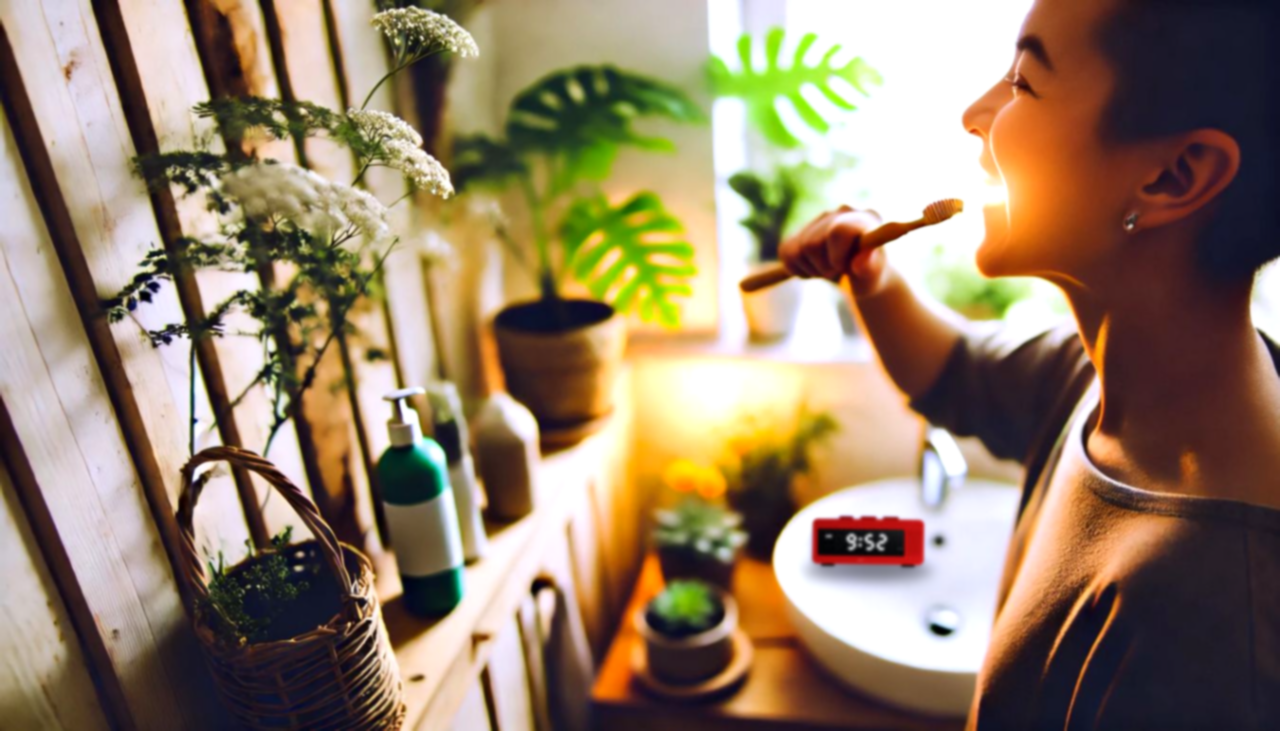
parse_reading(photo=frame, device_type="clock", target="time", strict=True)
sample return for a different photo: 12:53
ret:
9:52
